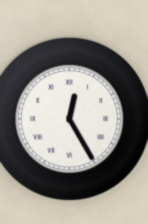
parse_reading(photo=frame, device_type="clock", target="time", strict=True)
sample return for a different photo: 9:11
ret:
12:25
